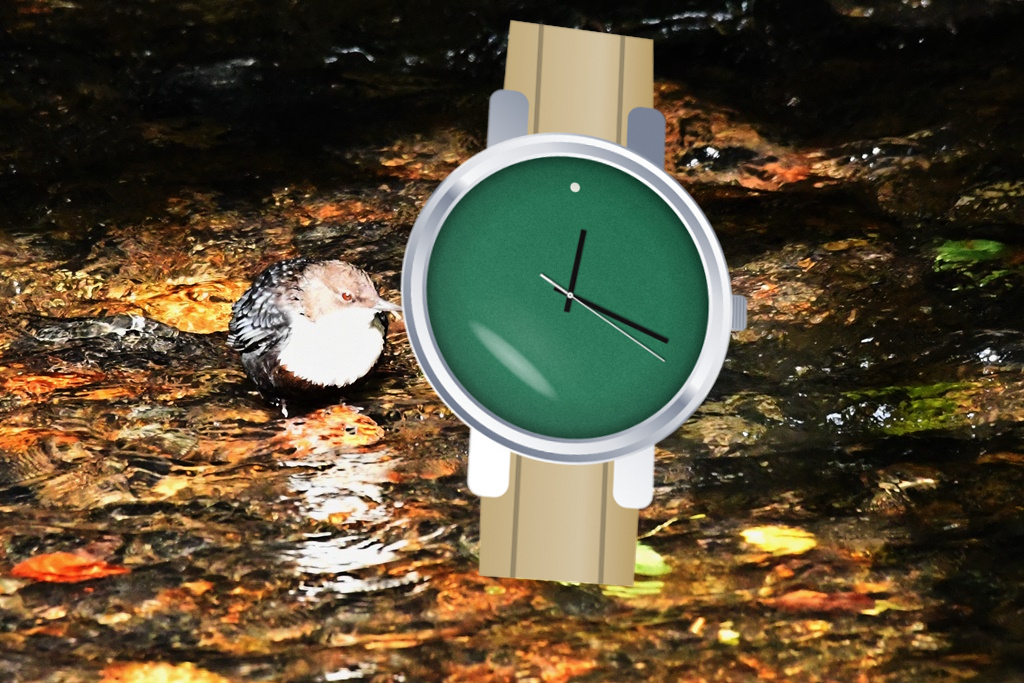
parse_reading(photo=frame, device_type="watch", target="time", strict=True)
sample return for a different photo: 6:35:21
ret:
12:18:20
